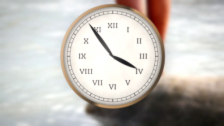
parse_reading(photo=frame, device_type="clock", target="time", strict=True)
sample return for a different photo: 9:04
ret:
3:54
